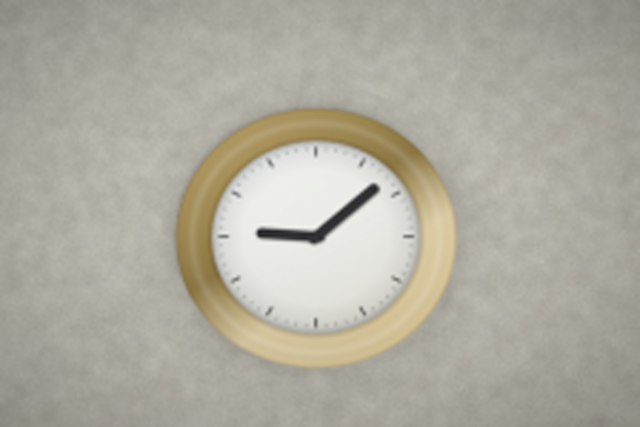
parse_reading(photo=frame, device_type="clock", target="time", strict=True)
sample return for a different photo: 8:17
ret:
9:08
